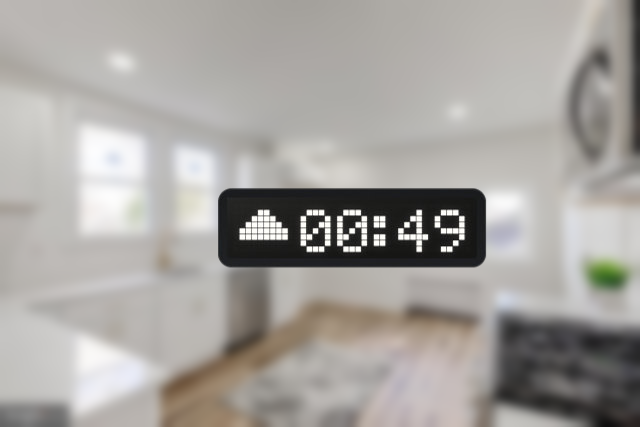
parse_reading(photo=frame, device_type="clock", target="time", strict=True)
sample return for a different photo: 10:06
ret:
0:49
